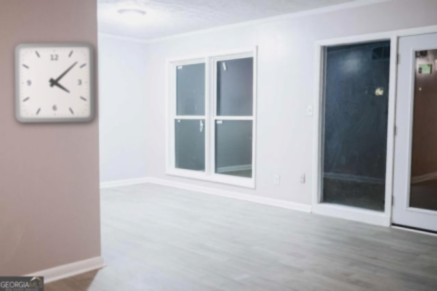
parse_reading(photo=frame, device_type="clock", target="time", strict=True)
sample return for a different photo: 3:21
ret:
4:08
